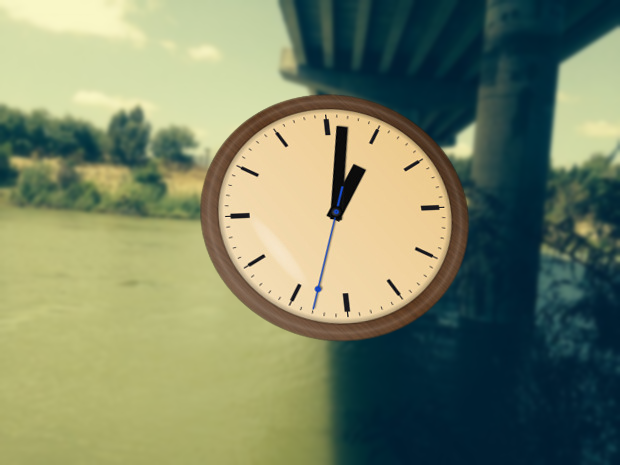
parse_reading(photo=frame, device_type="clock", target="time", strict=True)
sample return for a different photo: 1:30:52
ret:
1:01:33
